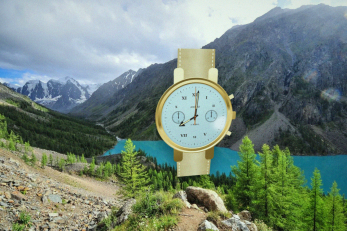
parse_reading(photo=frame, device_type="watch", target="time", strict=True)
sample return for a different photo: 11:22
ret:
8:01
